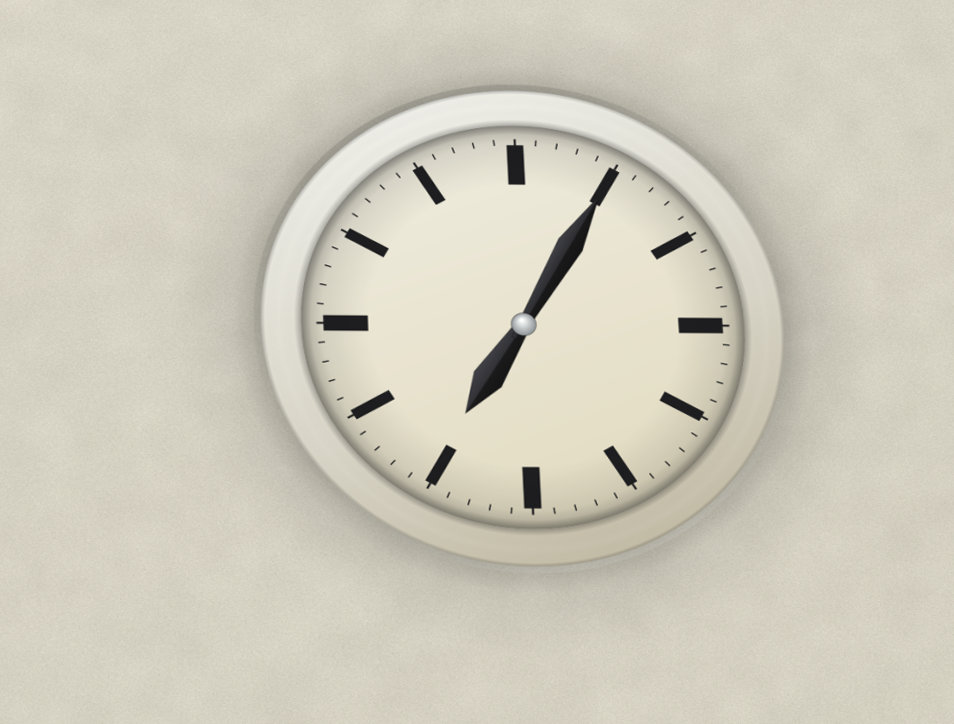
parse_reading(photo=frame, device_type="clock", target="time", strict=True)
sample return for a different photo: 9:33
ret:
7:05
